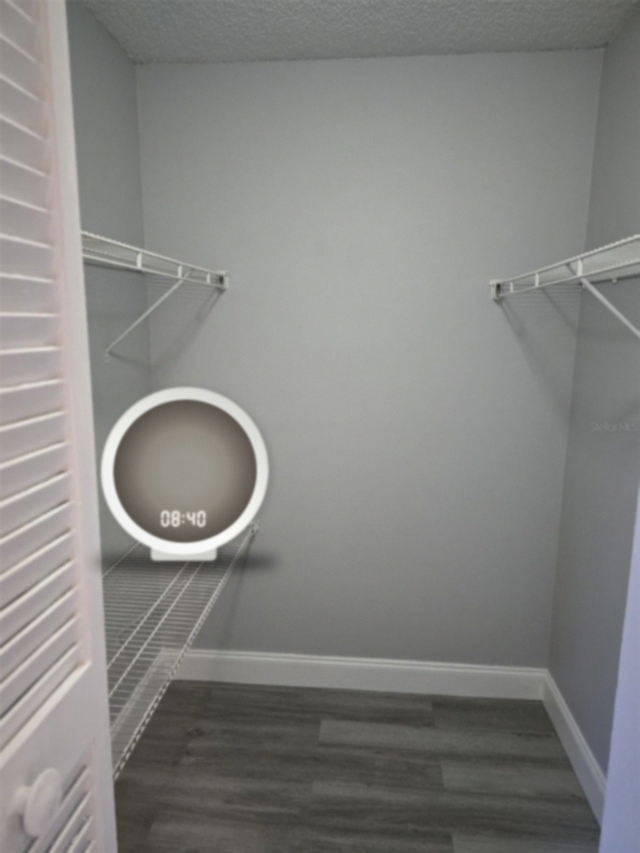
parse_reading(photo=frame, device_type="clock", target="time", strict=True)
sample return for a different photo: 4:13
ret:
8:40
